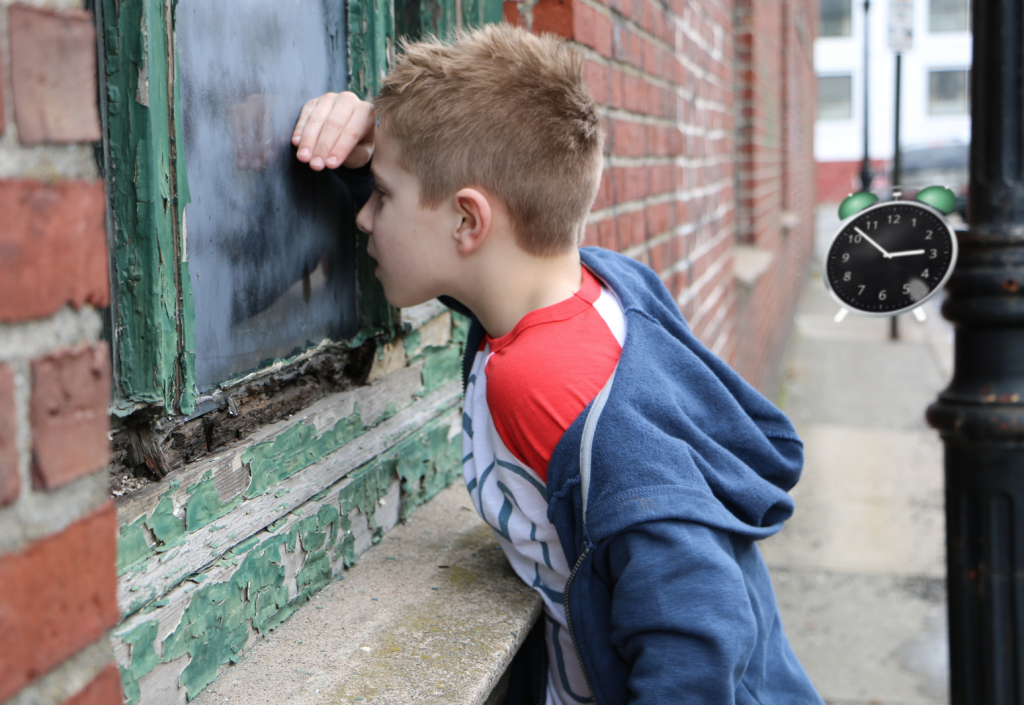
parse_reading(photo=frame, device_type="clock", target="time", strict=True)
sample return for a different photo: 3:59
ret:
2:52
